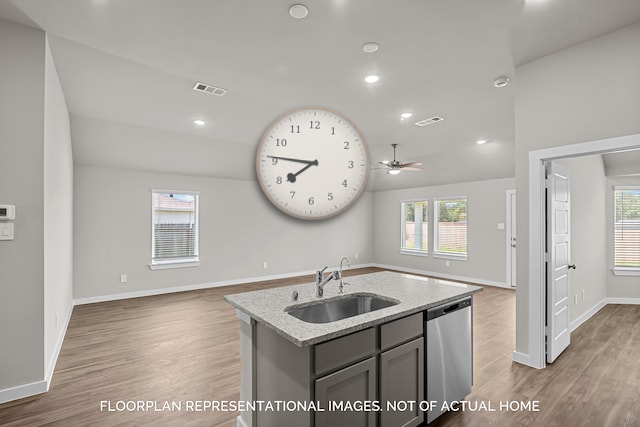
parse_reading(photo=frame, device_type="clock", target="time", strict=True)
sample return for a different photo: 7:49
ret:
7:46
